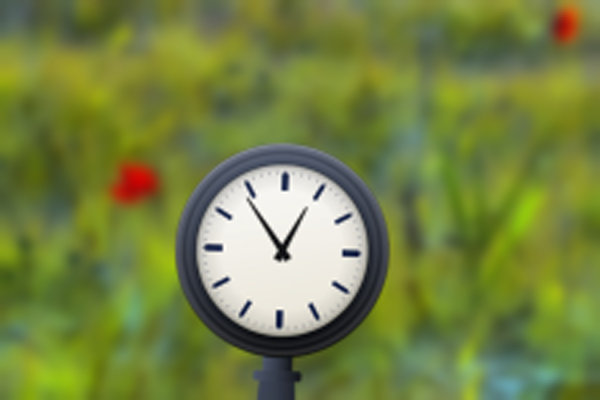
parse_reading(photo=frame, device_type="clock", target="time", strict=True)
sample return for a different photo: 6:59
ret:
12:54
